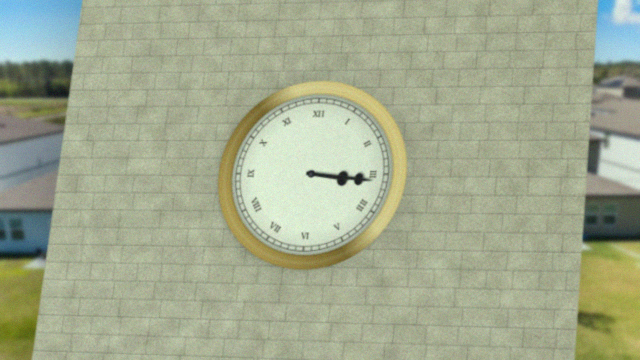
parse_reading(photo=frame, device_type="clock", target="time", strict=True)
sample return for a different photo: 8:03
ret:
3:16
